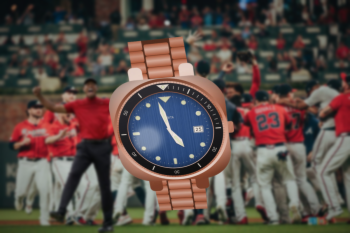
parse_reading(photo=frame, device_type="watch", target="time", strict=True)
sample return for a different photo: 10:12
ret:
4:58
